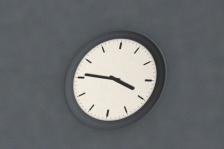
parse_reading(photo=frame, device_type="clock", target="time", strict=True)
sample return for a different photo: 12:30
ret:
3:46
